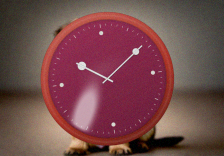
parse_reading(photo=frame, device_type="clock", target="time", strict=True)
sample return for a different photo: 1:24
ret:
10:09
